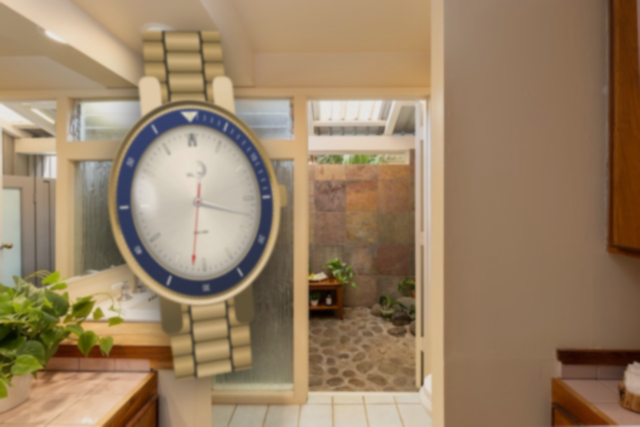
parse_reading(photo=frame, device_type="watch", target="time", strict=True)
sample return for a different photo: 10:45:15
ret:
12:17:32
